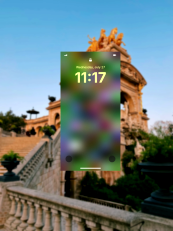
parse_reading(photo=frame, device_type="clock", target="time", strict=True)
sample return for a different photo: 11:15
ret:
11:17
